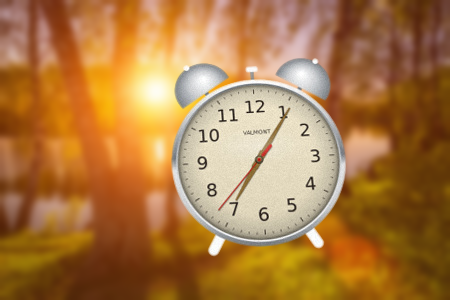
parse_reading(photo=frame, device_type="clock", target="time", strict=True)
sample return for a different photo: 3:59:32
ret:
7:05:37
